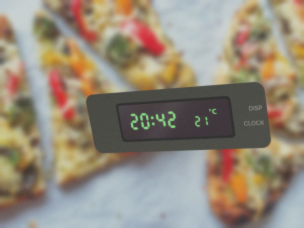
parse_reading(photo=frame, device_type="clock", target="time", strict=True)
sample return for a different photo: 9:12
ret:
20:42
